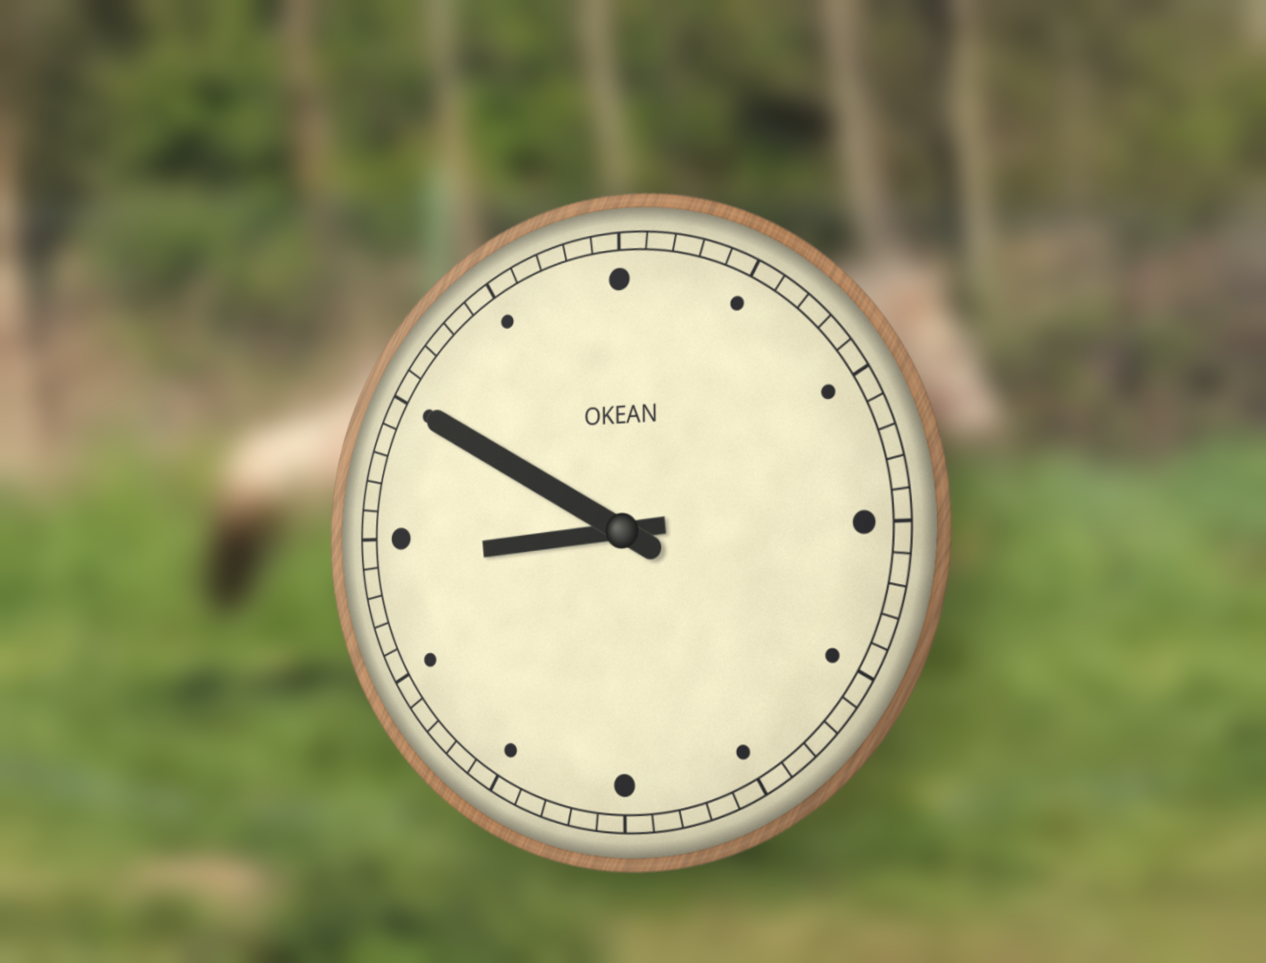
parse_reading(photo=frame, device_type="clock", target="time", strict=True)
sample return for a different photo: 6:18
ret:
8:50
